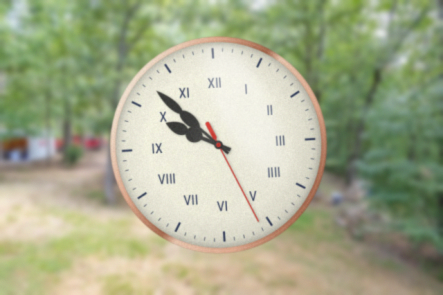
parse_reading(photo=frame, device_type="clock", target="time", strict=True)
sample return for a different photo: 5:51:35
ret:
9:52:26
